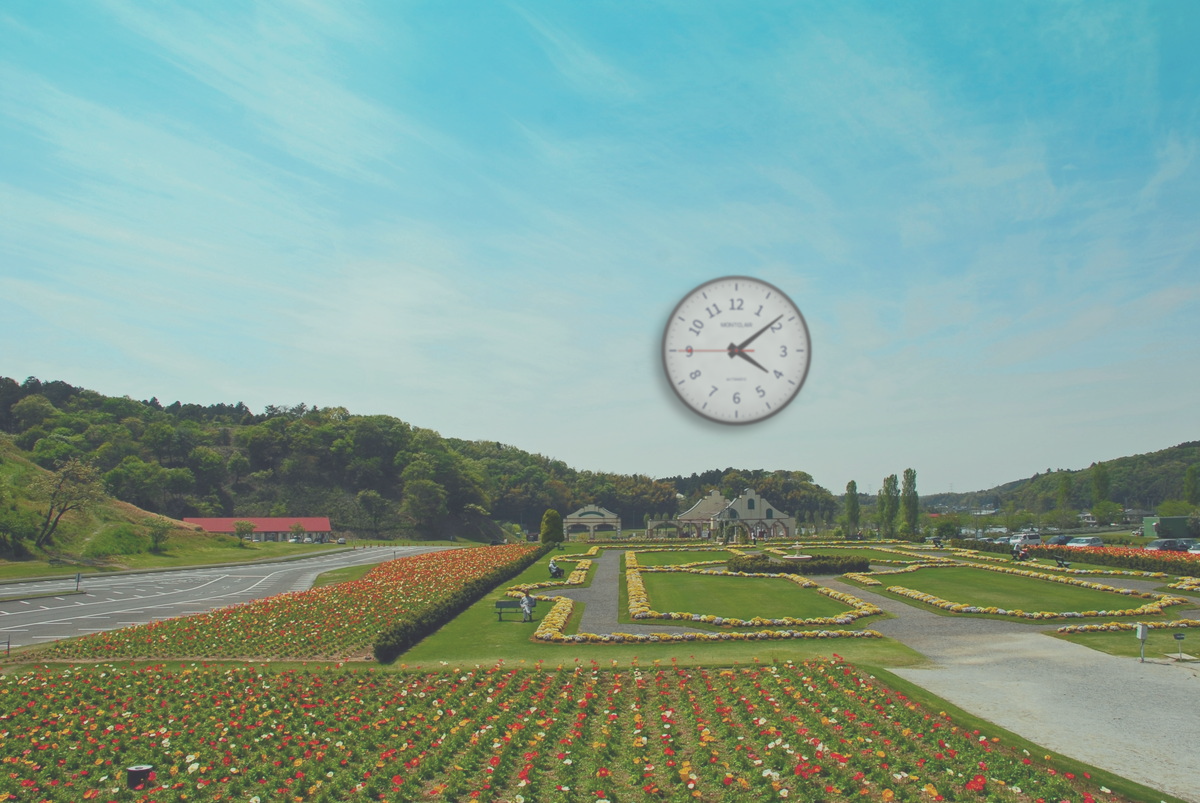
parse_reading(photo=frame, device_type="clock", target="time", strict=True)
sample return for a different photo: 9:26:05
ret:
4:08:45
